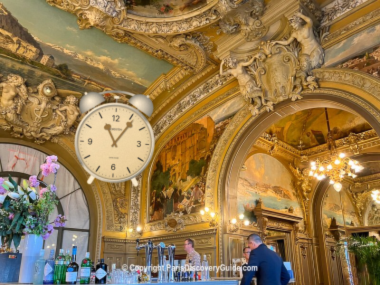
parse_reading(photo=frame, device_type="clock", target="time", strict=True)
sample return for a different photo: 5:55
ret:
11:06
